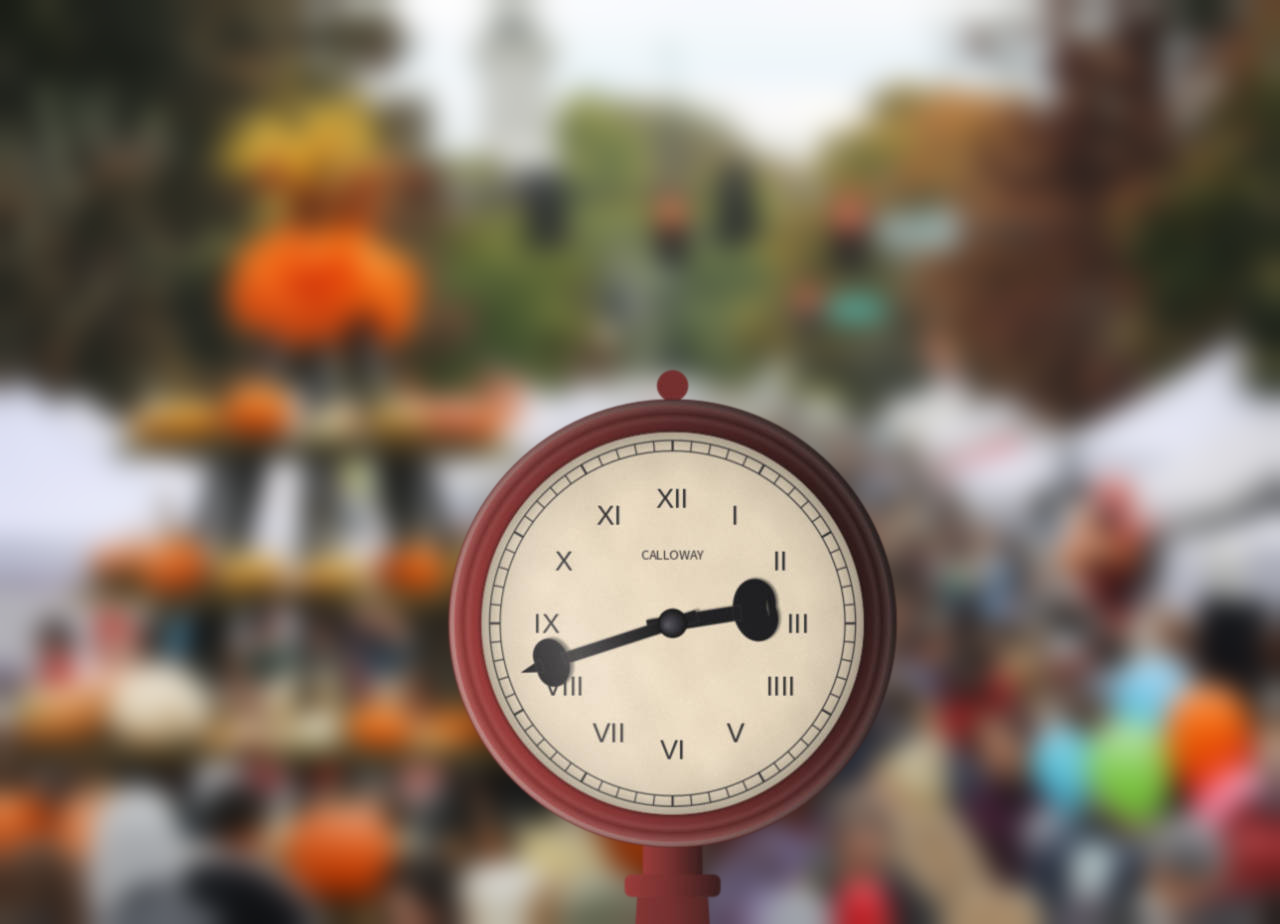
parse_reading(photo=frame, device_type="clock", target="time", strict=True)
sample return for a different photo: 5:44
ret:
2:42
